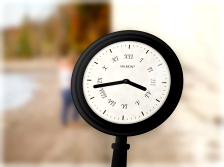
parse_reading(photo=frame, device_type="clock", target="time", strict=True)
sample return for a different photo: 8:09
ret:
3:43
